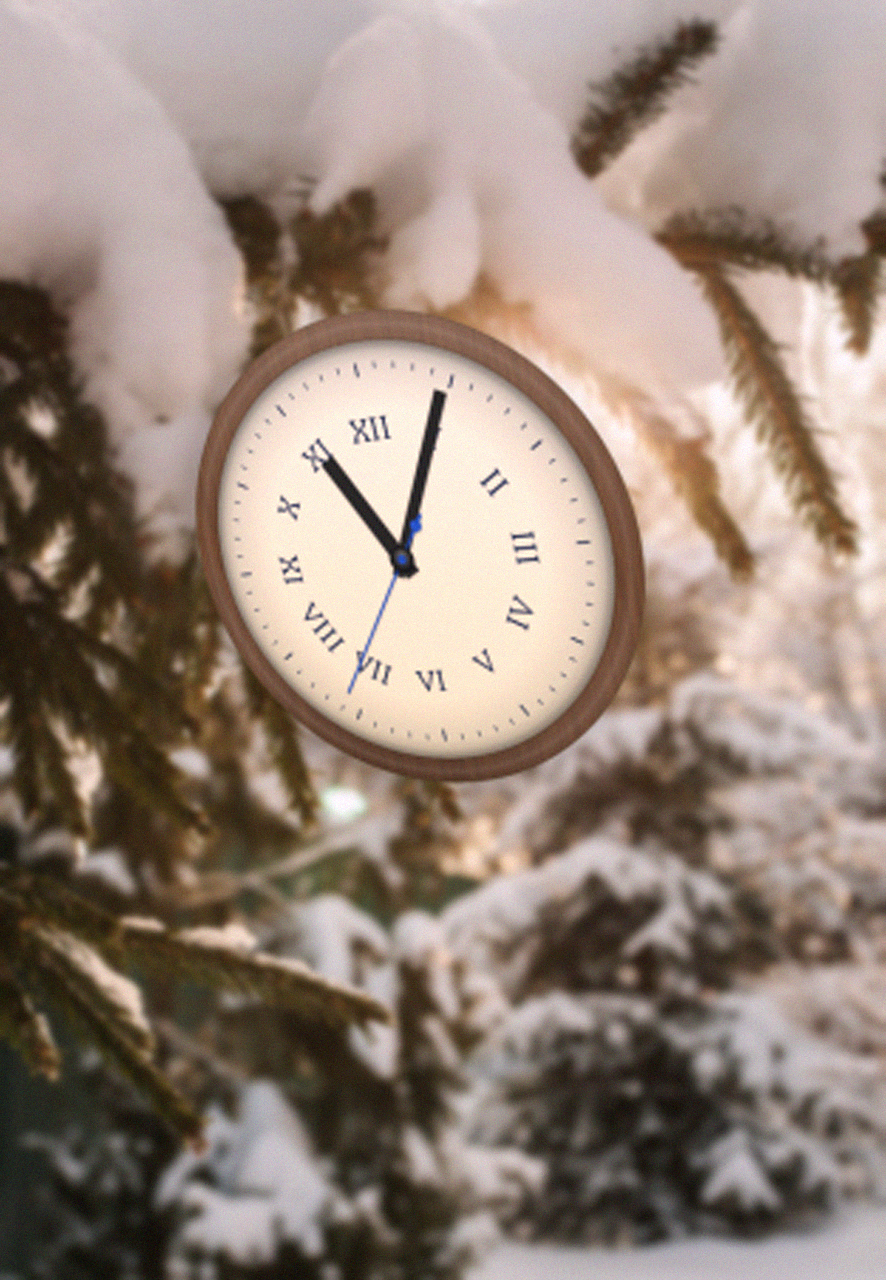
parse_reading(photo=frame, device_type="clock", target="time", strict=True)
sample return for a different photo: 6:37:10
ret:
11:04:36
